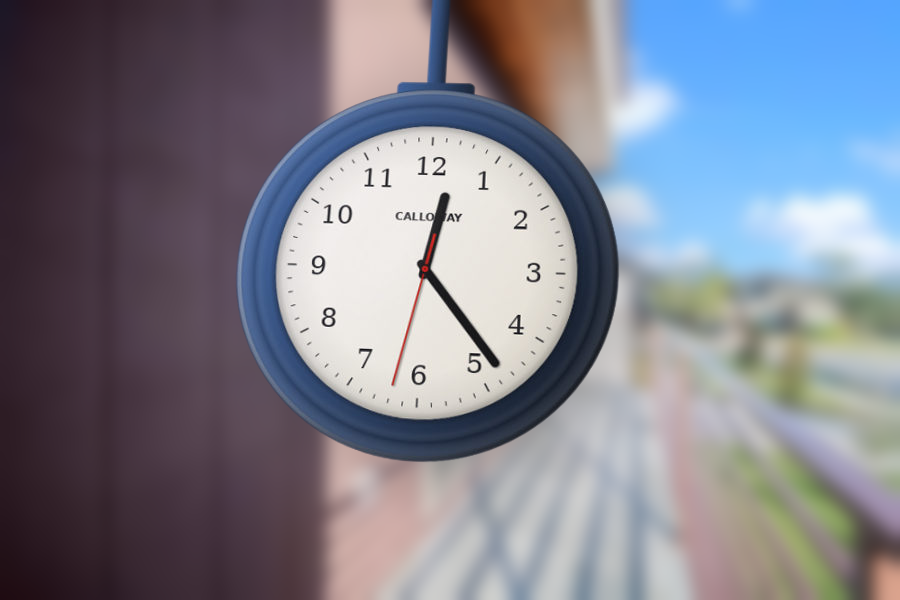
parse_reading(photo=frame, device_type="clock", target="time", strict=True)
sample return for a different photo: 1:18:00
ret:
12:23:32
